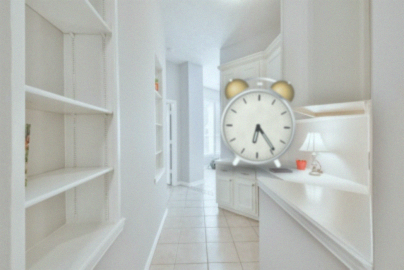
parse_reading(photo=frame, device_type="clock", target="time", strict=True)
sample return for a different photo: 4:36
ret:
6:24
